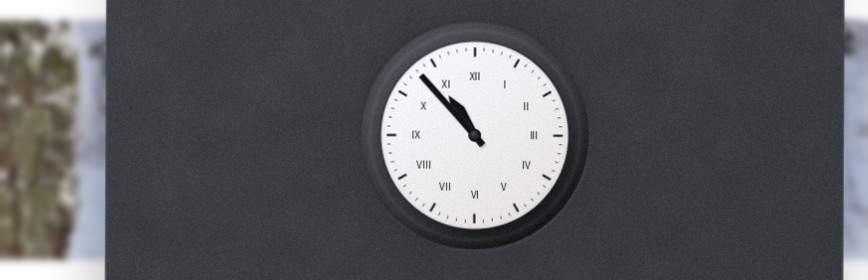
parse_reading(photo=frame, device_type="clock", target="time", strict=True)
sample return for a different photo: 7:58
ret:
10:53
